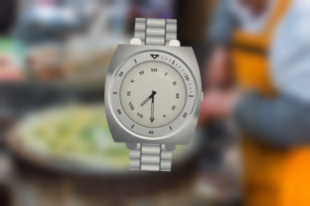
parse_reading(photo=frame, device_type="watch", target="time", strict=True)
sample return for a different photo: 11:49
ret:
7:30
